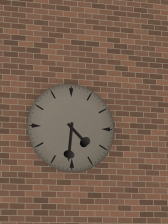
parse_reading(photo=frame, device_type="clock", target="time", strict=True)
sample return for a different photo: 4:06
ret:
4:31
